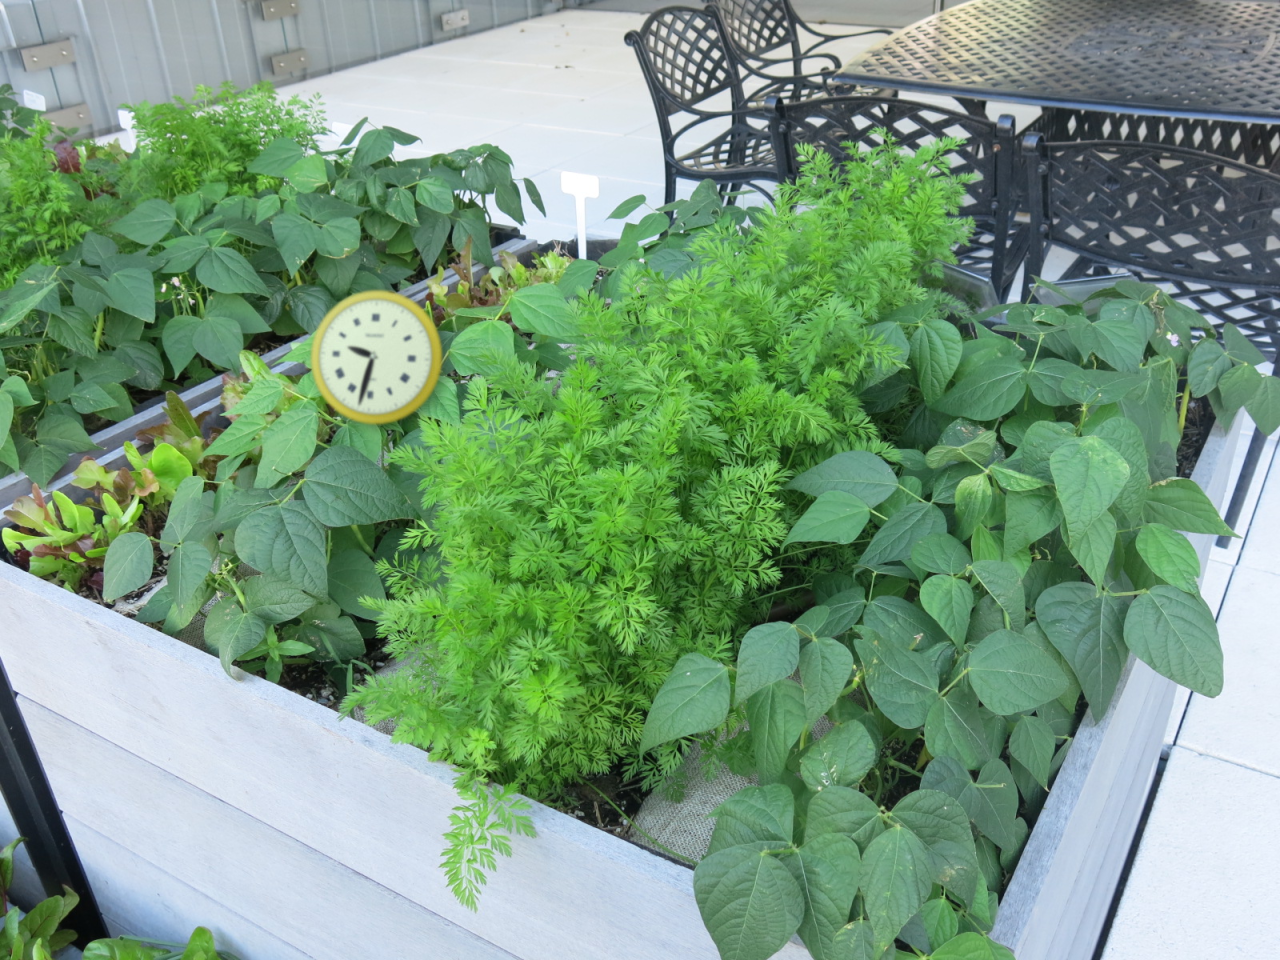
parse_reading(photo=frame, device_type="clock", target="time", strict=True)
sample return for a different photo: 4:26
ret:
9:32
